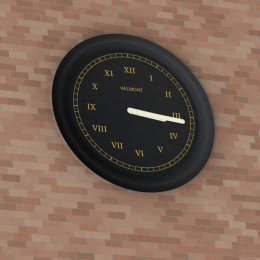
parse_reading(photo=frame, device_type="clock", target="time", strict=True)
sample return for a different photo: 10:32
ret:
3:16
